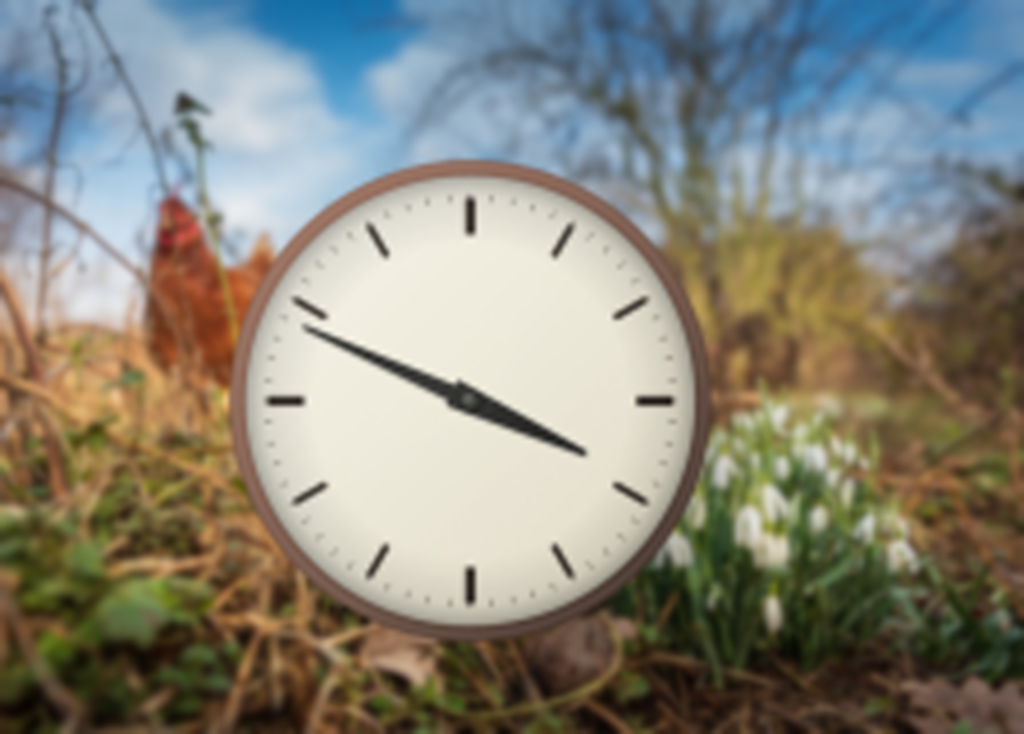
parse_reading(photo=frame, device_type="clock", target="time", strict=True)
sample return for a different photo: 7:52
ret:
3:49
